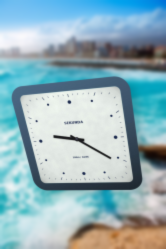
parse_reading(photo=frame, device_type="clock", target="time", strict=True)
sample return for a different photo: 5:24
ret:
9:21
